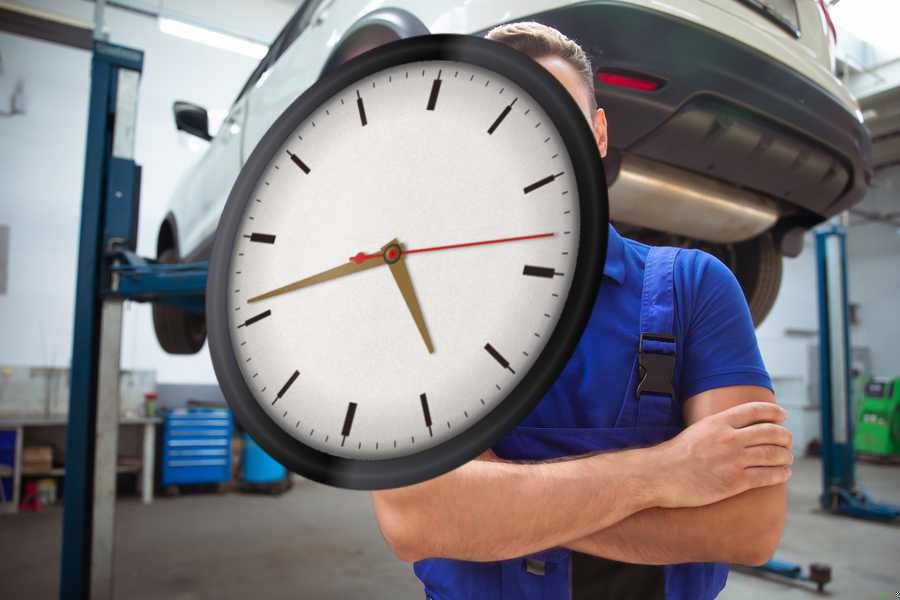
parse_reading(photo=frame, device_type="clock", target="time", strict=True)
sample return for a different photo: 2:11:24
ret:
4:41:13
